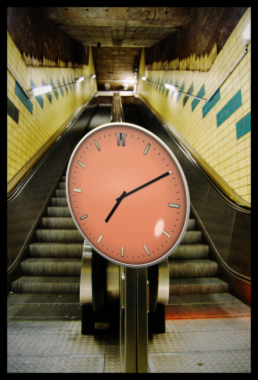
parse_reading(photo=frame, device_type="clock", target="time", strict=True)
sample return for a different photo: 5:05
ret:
7:10
